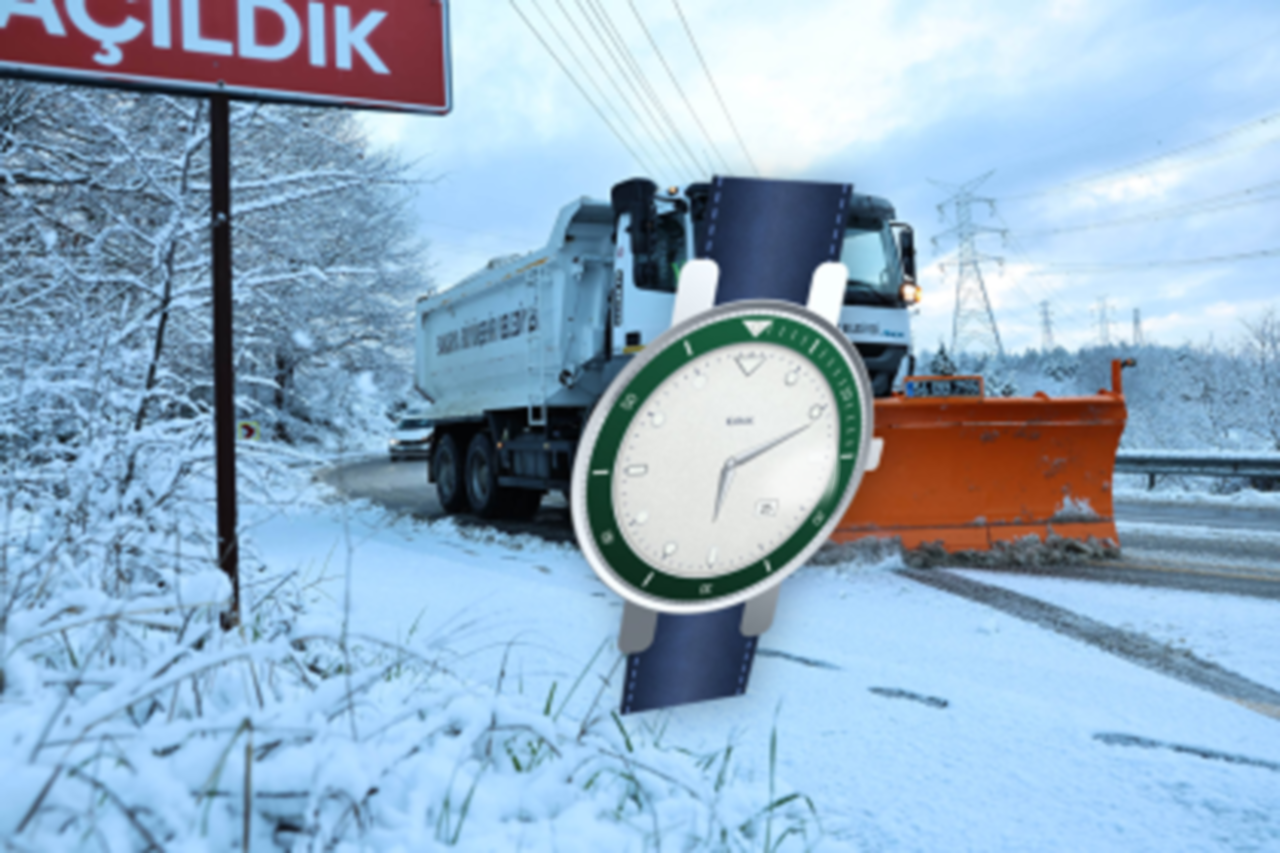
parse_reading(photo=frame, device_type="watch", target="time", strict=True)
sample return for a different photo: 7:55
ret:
6:11
